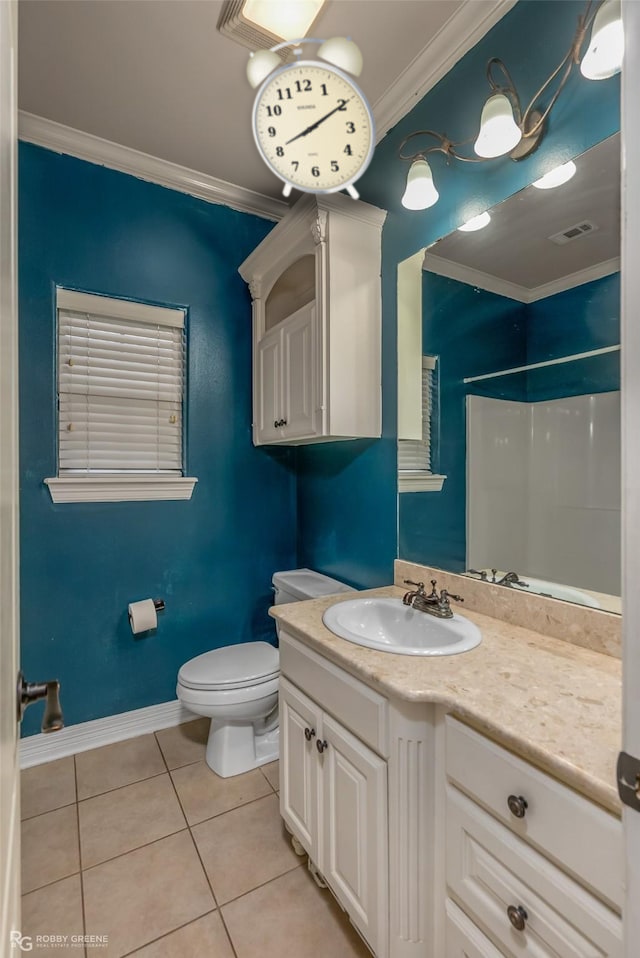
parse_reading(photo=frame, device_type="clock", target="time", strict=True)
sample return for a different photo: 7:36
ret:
8:10
